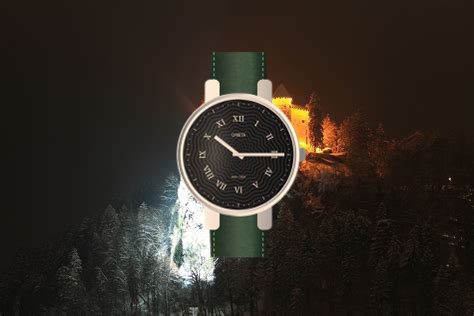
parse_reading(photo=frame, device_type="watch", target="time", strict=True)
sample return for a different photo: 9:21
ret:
10:15
